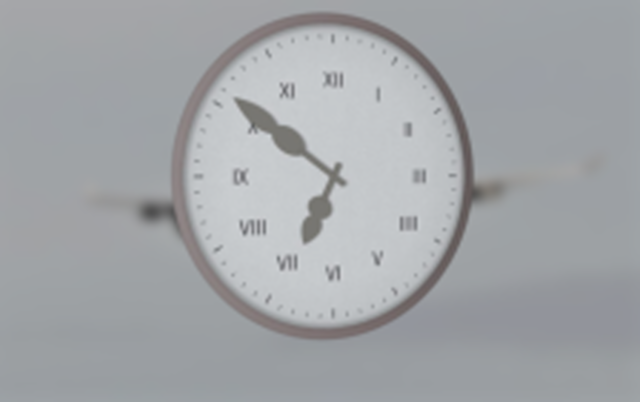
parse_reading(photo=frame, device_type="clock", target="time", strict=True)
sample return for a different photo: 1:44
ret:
6:51
